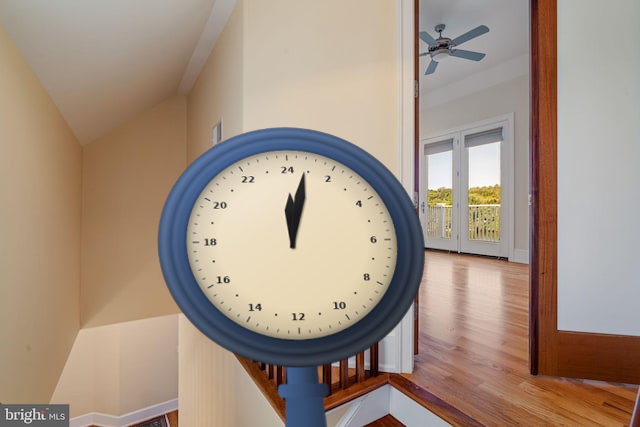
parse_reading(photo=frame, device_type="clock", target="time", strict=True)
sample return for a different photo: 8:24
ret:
0:02
